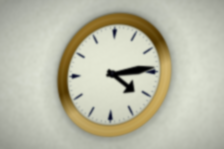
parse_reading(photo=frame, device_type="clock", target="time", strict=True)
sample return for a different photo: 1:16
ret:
4:14
